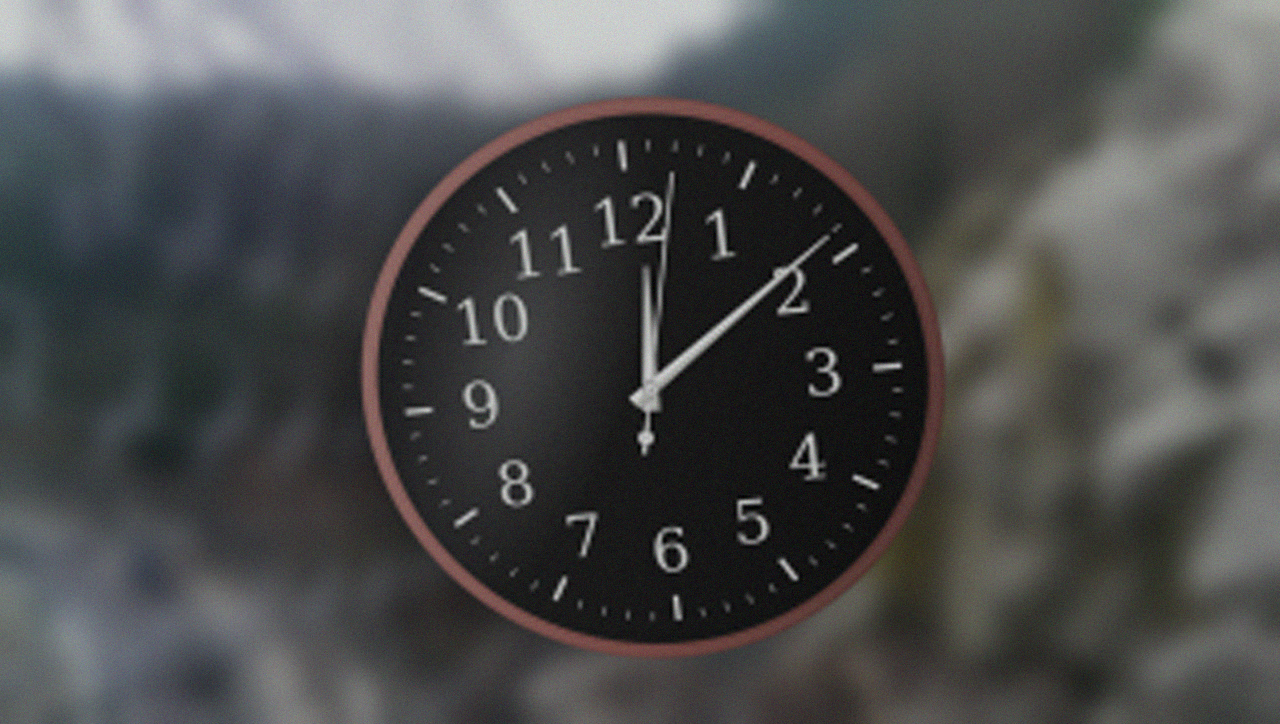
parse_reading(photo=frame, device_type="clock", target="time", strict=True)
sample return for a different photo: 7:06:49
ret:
12:09:02
